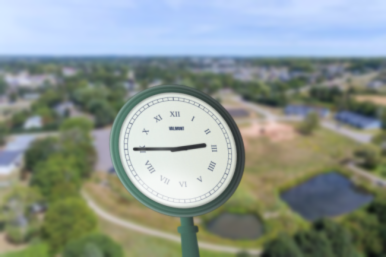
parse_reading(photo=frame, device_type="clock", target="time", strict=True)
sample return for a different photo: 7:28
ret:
2:45
